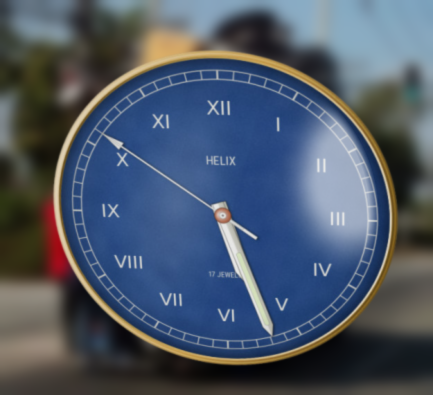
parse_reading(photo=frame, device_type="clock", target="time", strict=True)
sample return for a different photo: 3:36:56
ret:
5:26:51
